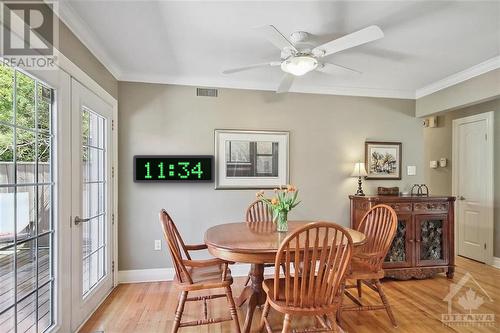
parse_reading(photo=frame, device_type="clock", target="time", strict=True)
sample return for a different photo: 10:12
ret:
11:34
